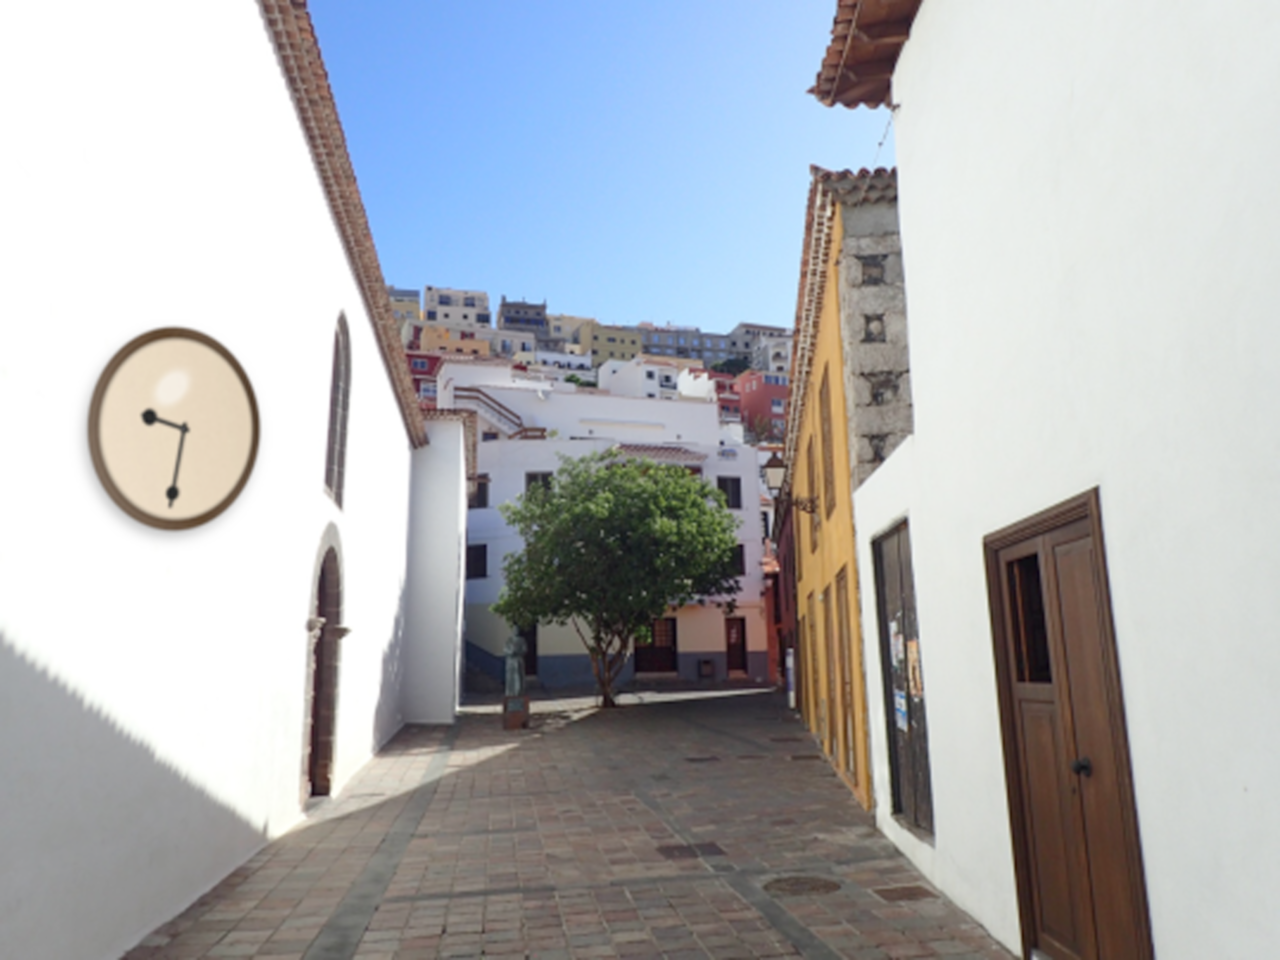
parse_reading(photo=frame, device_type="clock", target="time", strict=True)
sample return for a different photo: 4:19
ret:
9:32
